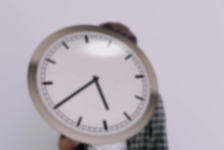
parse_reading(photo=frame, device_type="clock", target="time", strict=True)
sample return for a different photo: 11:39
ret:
5:40
